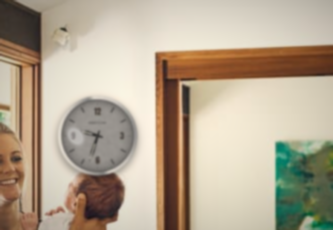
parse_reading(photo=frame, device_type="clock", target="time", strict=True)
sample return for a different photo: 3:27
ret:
9:33
